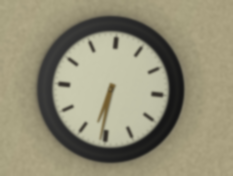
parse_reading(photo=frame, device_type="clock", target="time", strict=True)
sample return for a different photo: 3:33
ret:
6:31
